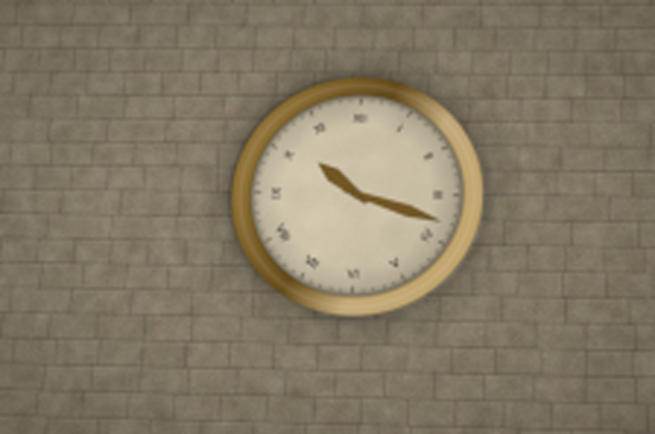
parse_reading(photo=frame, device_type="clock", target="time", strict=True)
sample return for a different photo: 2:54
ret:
10:18
